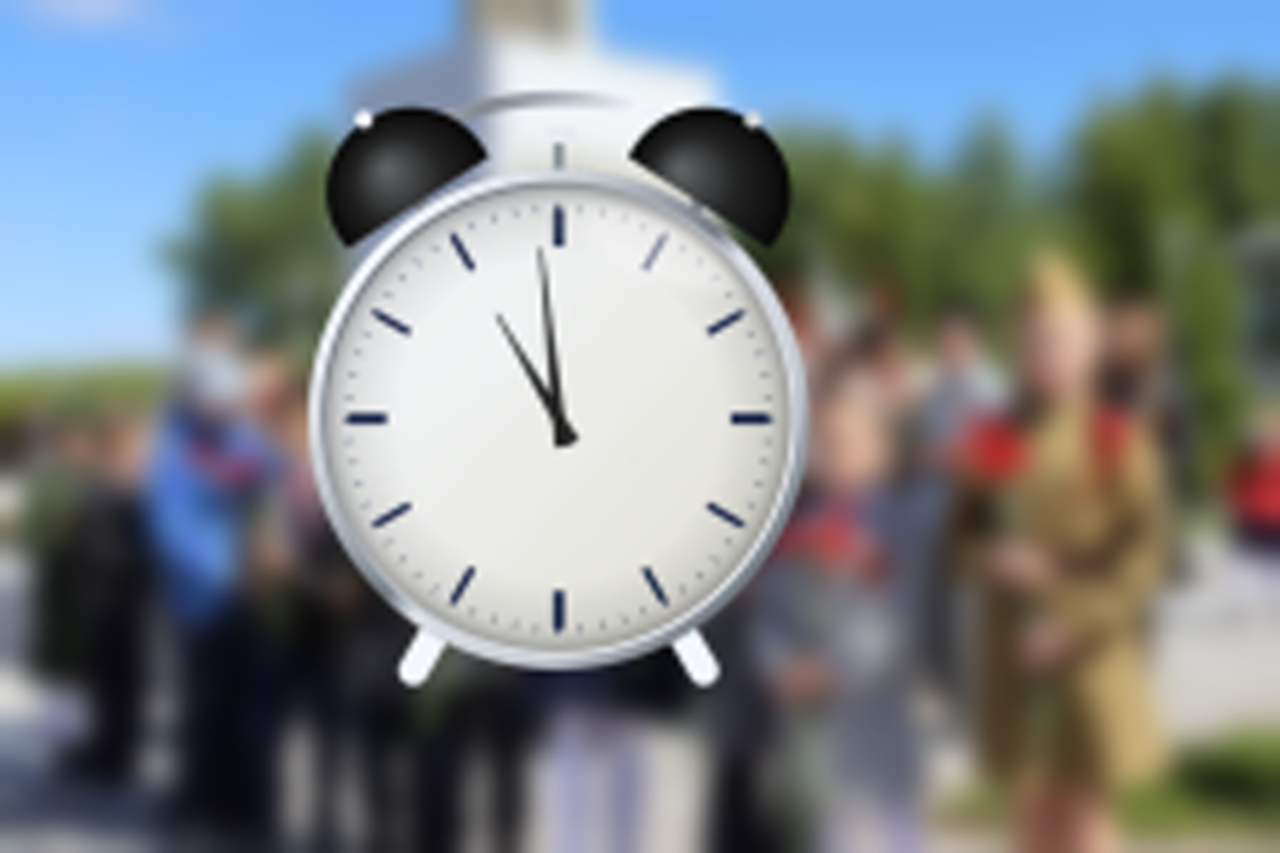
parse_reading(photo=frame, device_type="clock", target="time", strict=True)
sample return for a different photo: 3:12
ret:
10:59
